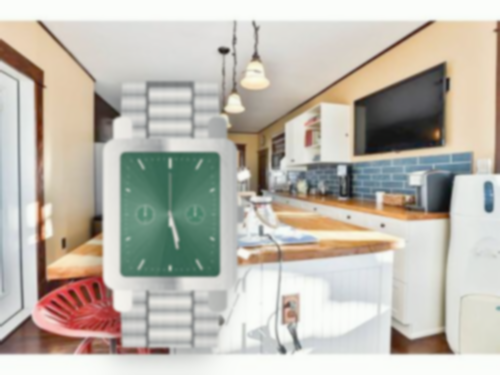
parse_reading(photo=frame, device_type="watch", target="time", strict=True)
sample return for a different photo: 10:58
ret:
5:28
